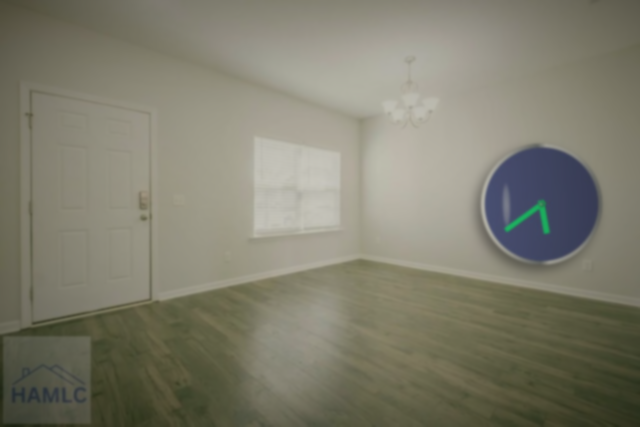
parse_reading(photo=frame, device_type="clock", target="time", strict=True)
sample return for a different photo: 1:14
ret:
5:39
